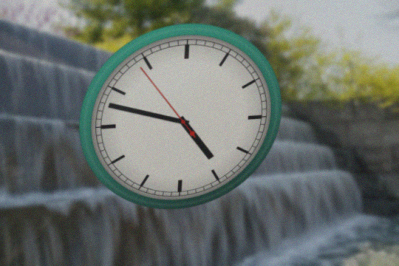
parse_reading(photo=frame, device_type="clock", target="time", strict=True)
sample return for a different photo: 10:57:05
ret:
4:47:54
